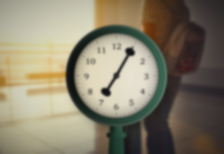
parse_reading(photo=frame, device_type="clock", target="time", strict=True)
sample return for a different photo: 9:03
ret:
7:05
